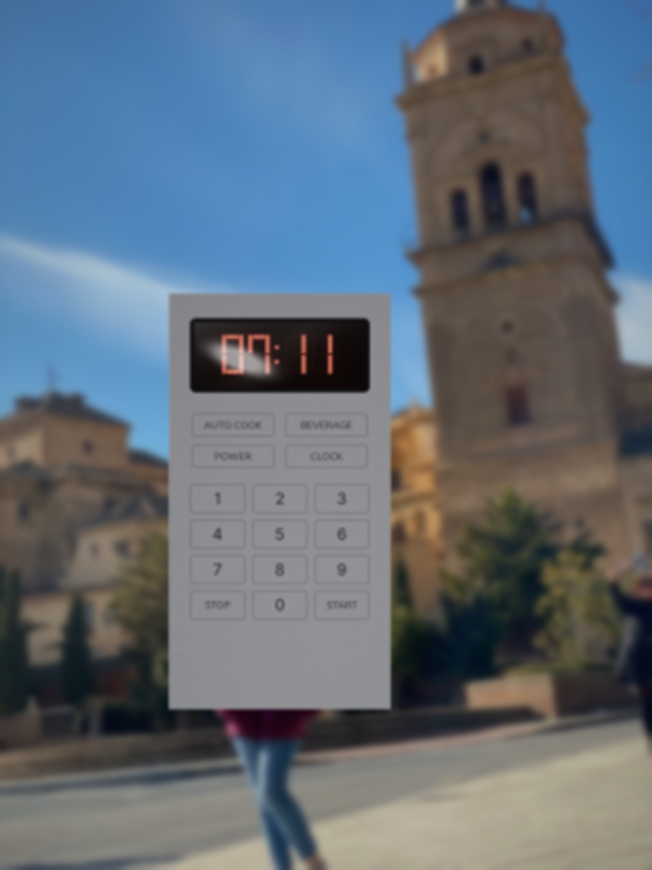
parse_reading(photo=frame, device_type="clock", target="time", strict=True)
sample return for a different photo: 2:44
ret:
7:11
